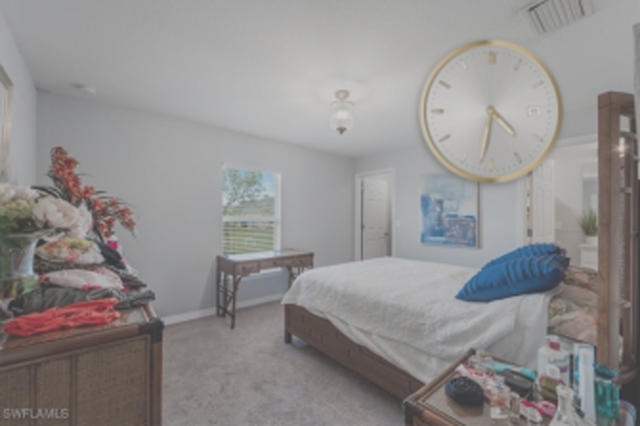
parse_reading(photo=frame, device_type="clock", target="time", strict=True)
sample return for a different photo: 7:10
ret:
4:32
